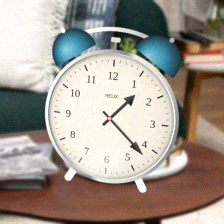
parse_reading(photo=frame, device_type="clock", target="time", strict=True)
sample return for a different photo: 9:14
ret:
1:22
